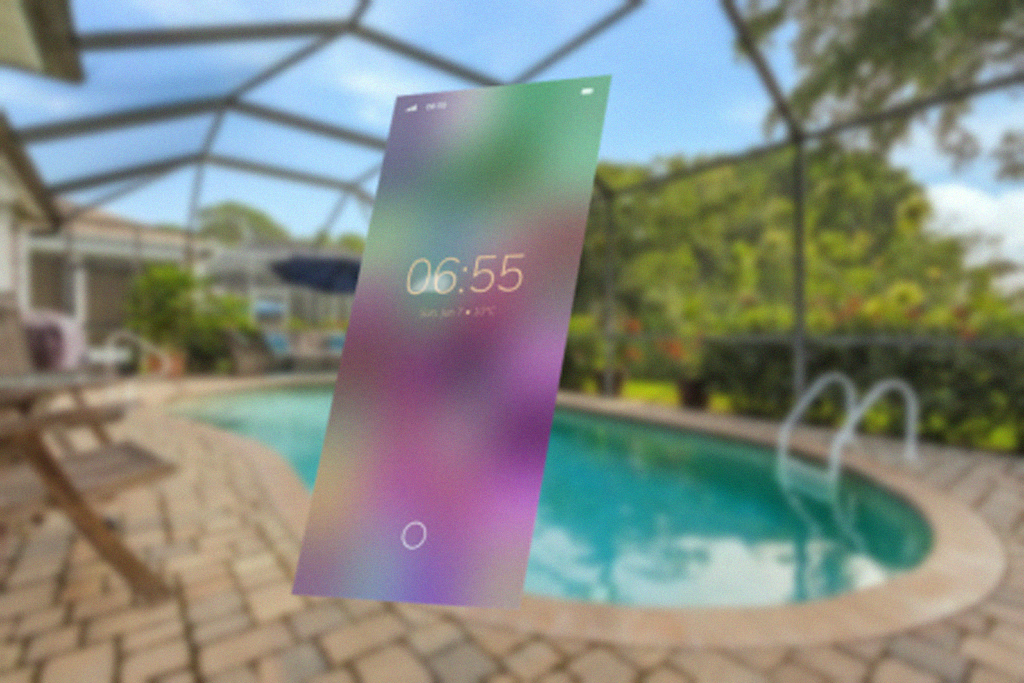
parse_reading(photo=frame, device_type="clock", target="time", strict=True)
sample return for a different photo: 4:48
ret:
6:55
